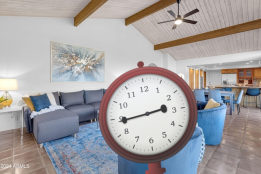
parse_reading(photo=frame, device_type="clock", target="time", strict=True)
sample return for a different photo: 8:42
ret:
2:44
